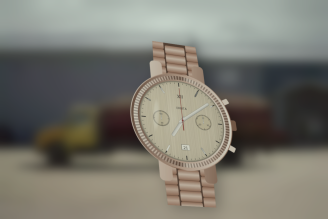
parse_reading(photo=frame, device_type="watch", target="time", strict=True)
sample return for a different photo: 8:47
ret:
7:09
